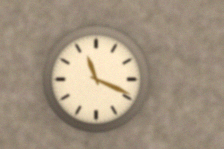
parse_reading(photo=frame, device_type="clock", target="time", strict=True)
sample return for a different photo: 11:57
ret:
11:19
